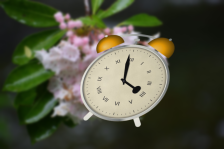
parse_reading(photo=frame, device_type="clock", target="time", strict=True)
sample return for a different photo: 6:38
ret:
3:59
